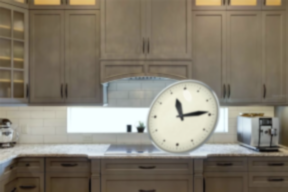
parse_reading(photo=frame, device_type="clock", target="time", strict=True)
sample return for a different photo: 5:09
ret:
11:14
